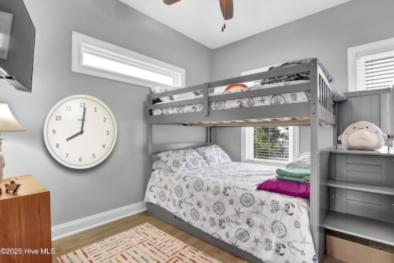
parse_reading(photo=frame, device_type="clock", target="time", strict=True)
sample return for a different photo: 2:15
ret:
8:01
